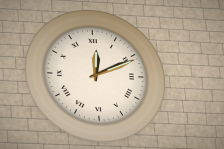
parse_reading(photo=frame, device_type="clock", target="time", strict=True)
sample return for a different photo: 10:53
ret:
12:11
